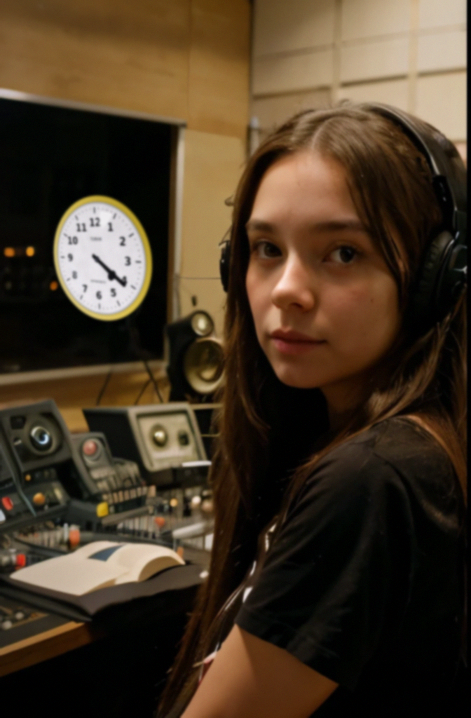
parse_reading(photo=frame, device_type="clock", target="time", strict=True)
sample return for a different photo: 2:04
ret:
4:21
